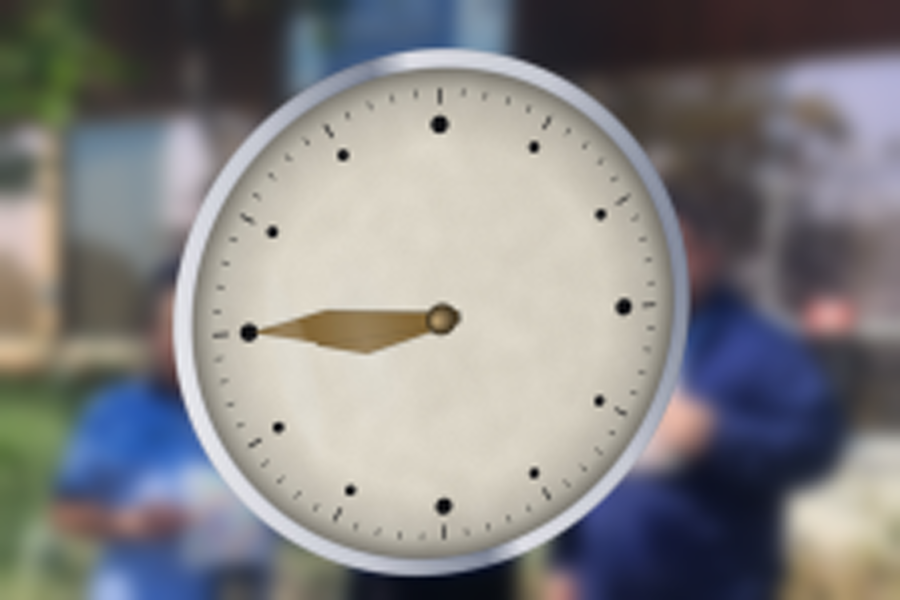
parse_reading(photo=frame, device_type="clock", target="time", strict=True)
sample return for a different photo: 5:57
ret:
8:45
